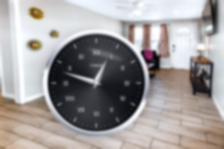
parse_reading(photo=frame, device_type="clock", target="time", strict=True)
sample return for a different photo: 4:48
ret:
12:48
